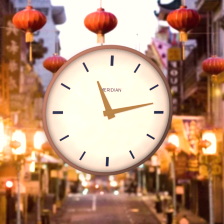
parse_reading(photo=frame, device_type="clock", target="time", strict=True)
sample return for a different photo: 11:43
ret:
11:13
